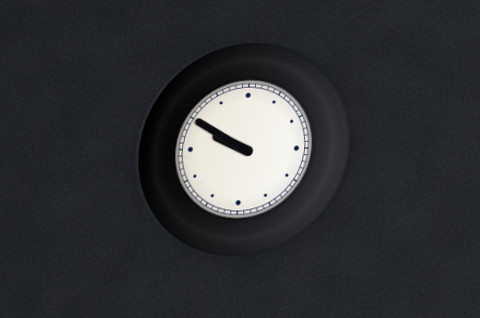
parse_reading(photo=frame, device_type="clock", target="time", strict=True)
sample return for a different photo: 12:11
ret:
9:50
